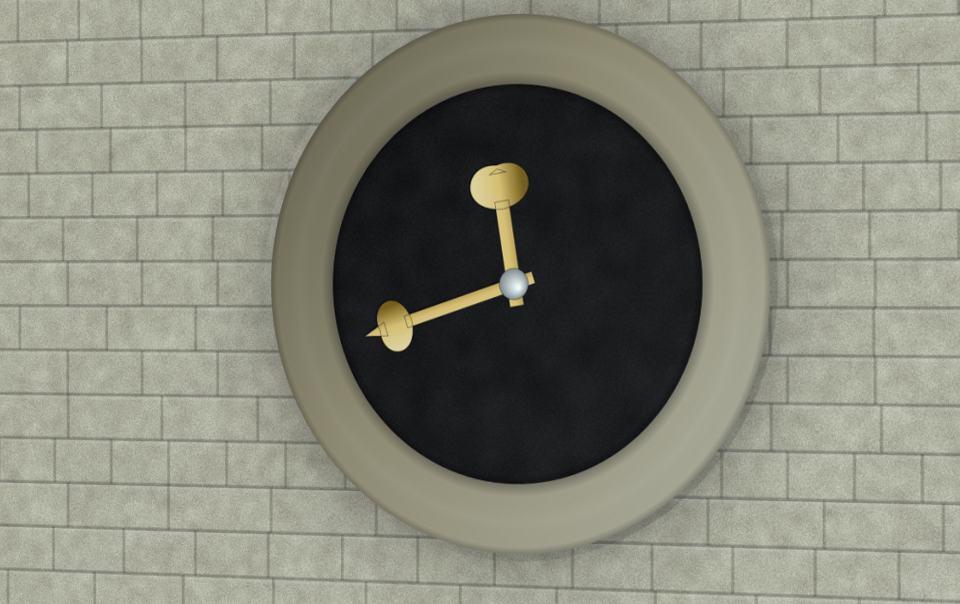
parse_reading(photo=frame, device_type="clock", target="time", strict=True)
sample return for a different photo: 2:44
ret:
11:42
